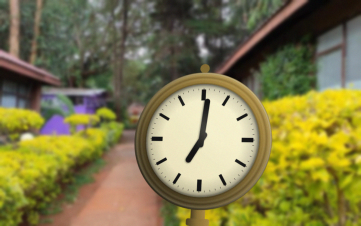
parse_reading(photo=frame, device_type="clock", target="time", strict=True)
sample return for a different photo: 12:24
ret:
7:01
